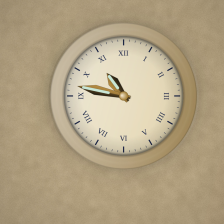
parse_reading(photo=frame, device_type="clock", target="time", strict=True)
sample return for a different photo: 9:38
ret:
10:47
